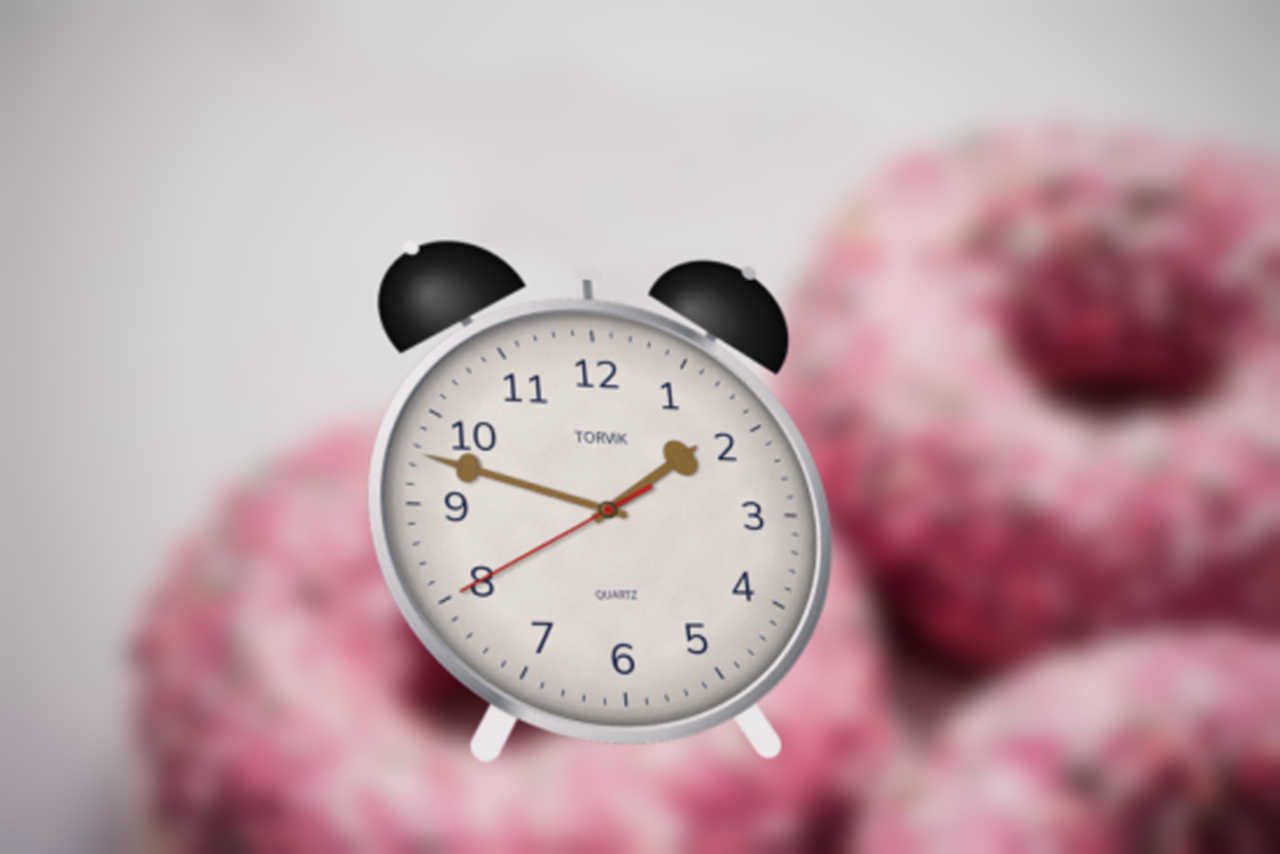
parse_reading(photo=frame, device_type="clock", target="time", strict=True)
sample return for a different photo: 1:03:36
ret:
1:47:40
